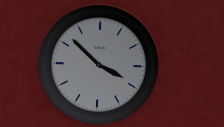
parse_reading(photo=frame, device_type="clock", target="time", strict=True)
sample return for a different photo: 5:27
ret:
3:52
